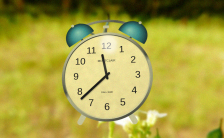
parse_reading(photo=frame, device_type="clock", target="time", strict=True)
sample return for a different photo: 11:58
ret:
11:38
